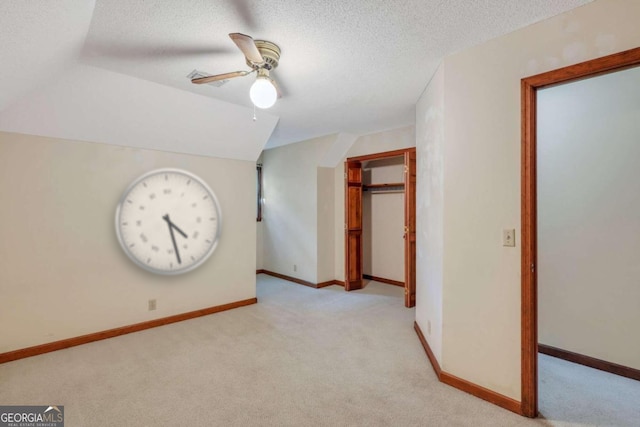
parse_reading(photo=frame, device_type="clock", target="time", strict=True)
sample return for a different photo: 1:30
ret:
4:28
